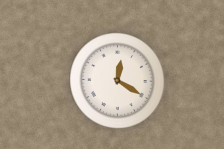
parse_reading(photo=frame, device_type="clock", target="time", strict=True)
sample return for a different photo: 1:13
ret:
12:20
